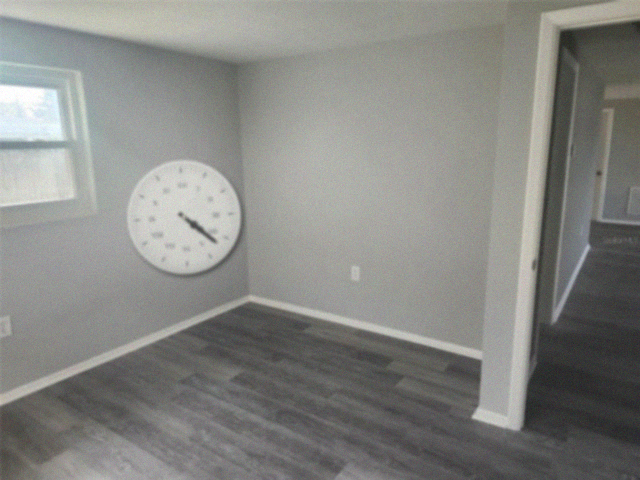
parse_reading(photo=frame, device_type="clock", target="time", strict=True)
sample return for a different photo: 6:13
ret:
4:22
